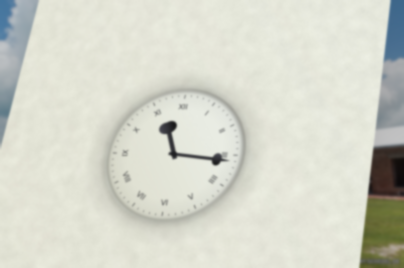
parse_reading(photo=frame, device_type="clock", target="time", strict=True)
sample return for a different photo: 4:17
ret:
11:16
